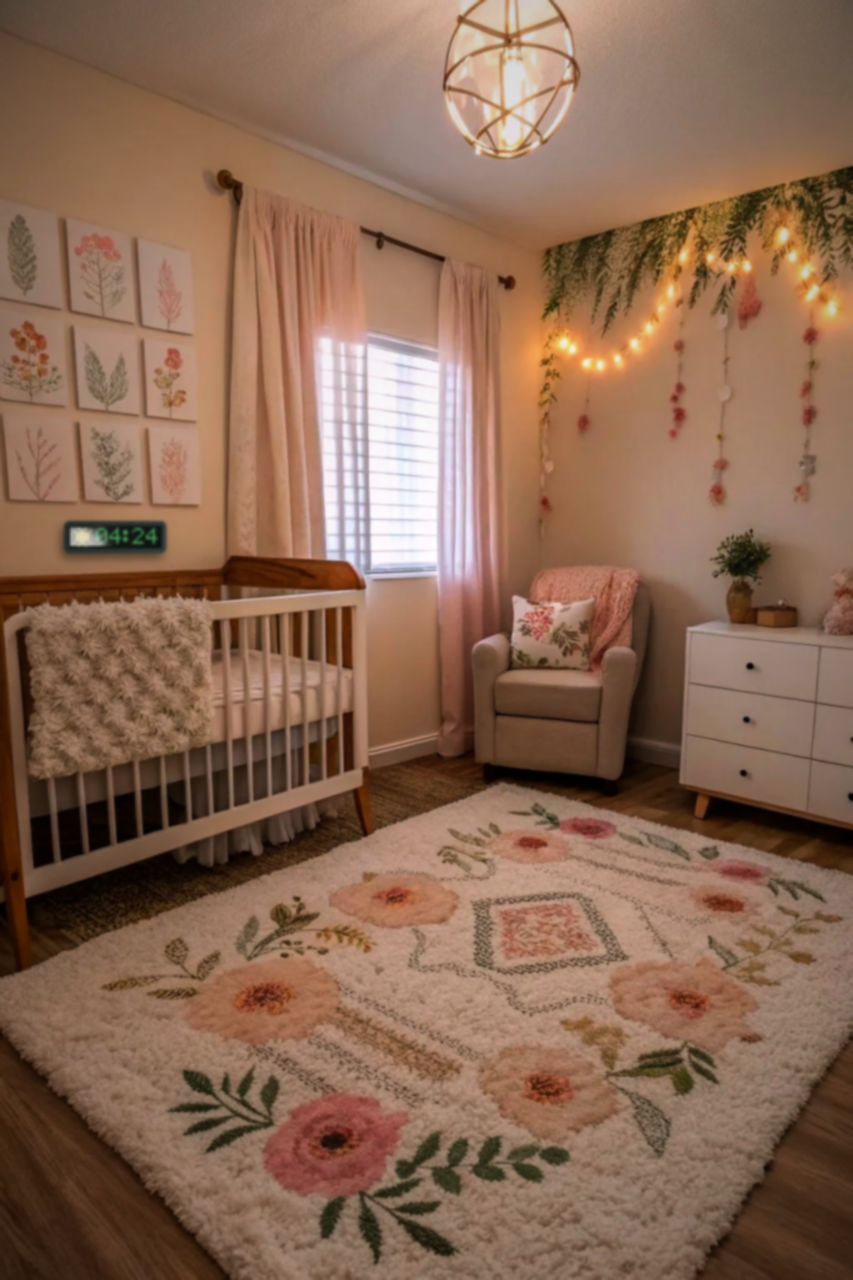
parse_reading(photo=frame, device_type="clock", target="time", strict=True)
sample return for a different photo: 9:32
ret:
4:24
